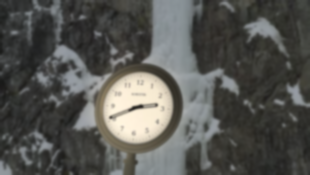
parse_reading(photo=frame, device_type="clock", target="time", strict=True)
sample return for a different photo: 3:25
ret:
2:41
